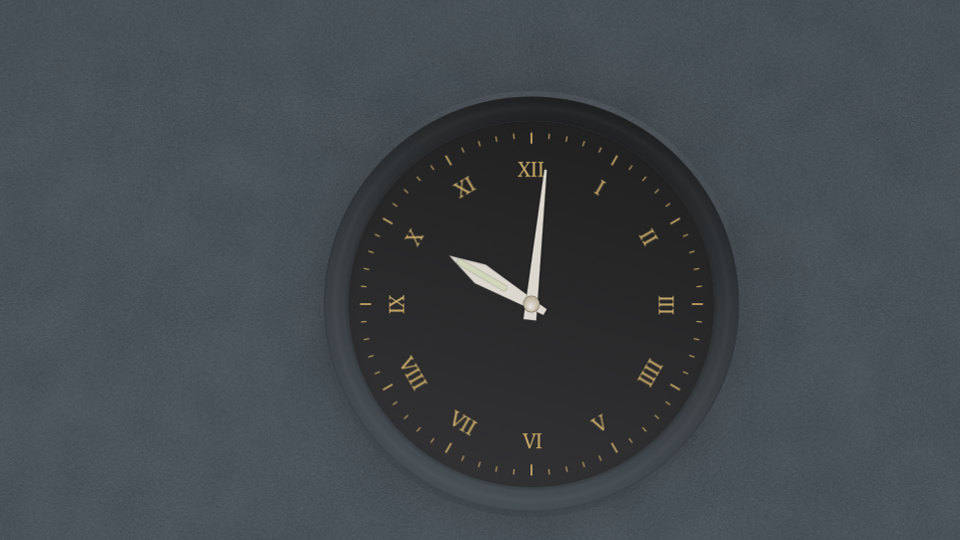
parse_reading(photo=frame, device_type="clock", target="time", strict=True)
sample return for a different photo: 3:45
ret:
10:01
